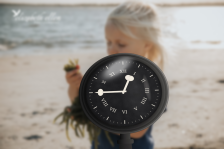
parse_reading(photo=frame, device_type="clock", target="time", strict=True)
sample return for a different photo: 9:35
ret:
12:45
